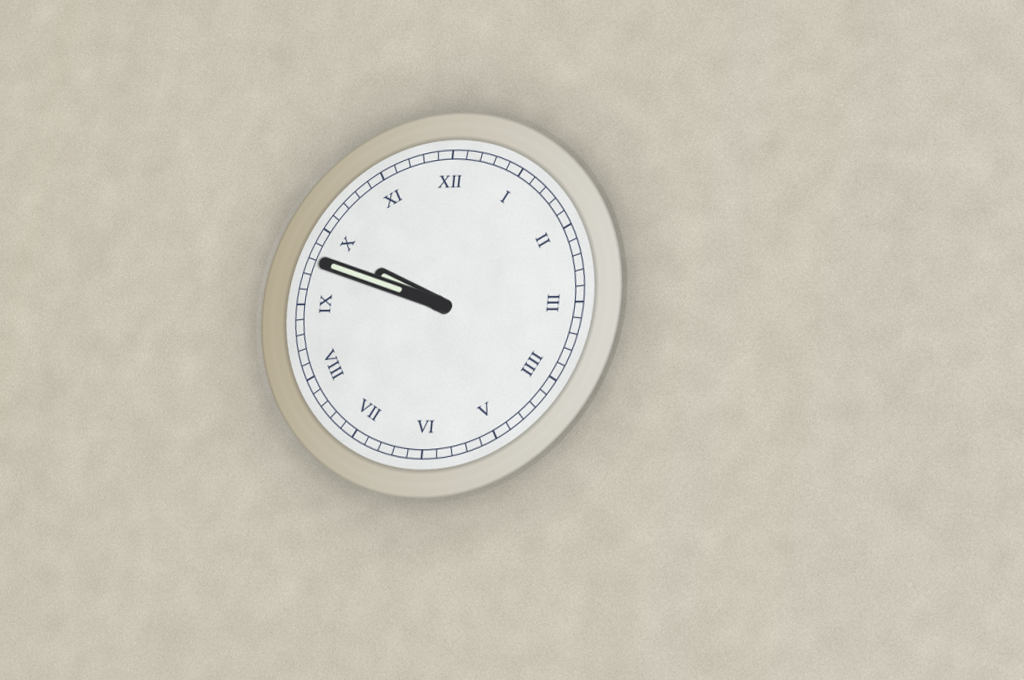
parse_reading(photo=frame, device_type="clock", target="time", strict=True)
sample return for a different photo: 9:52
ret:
9:48
